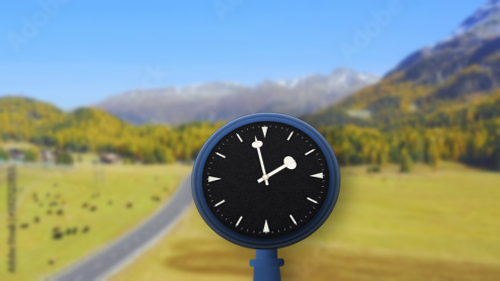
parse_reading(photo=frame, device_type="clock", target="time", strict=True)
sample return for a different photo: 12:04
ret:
1:58
